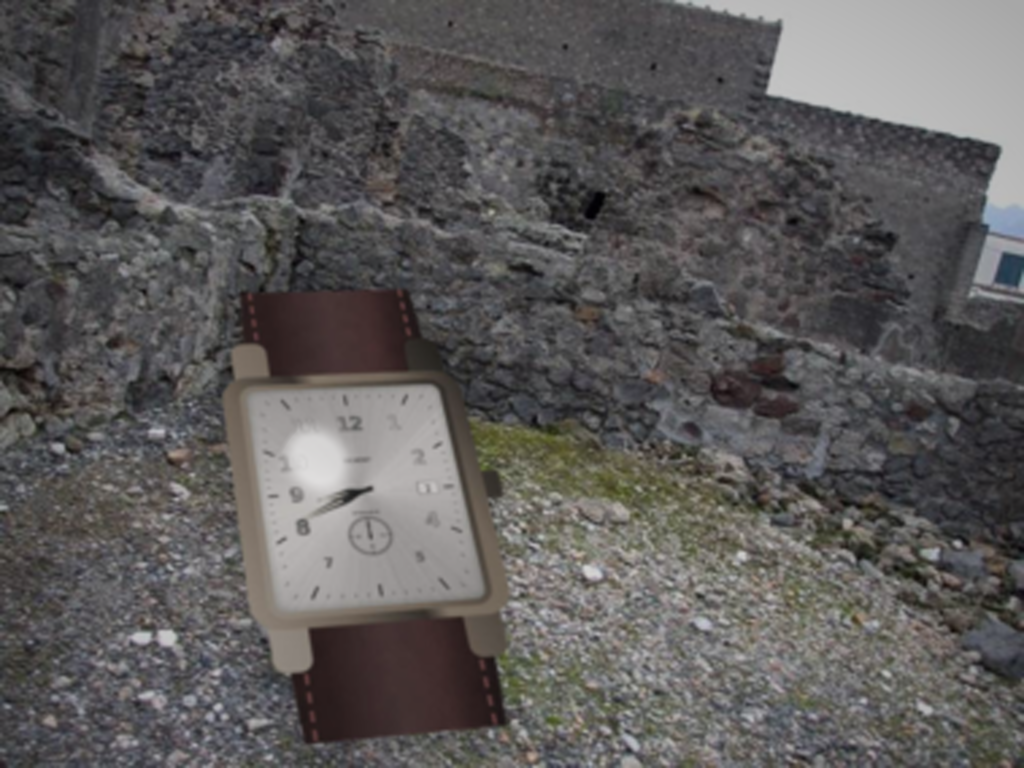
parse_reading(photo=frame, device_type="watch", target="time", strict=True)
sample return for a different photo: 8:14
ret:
8:41
